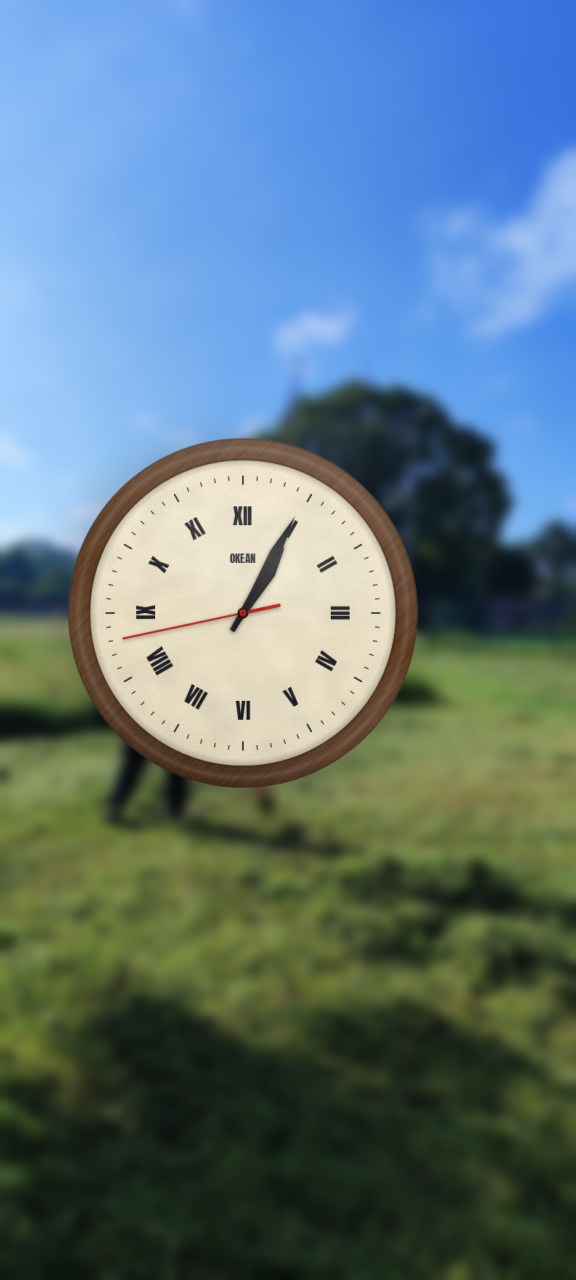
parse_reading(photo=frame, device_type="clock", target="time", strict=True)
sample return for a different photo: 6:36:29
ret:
1:04:43
